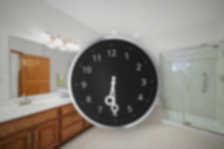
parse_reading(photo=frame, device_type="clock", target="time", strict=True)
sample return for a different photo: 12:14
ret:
6:30
